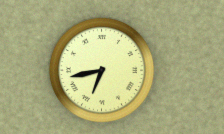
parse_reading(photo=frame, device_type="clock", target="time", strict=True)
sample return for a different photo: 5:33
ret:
6:43
